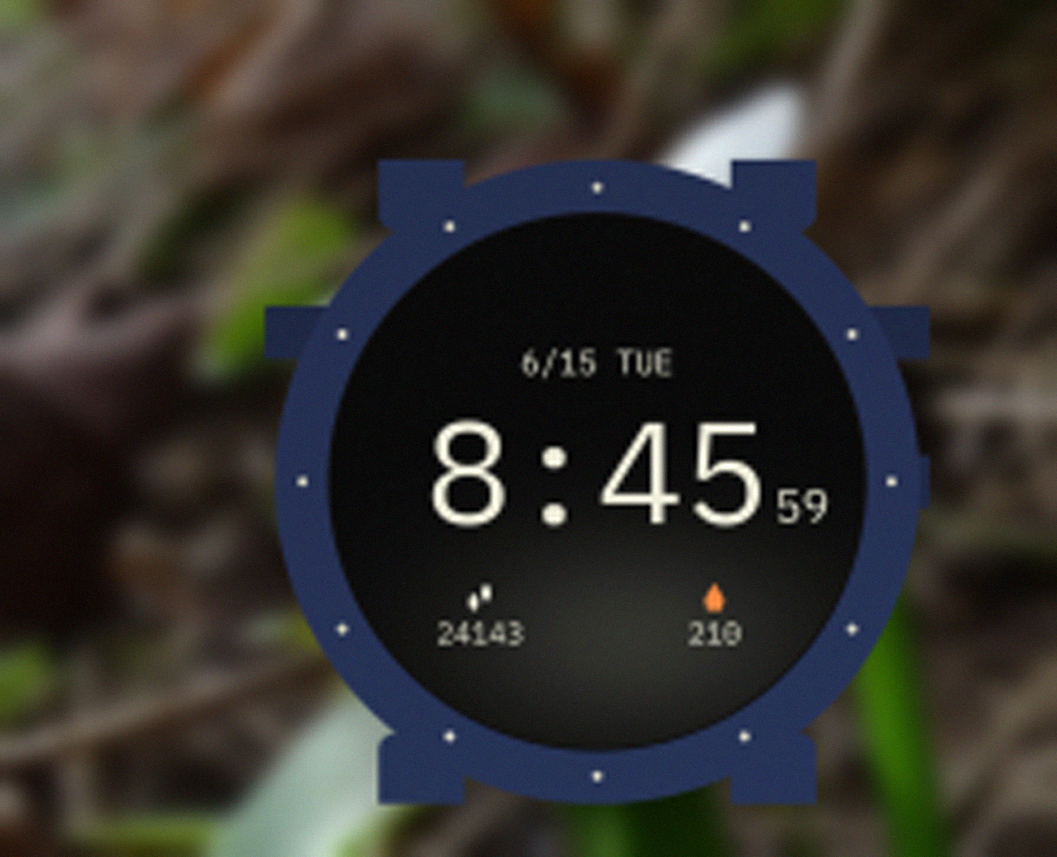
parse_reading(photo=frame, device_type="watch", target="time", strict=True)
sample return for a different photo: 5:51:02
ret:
8:45:59
